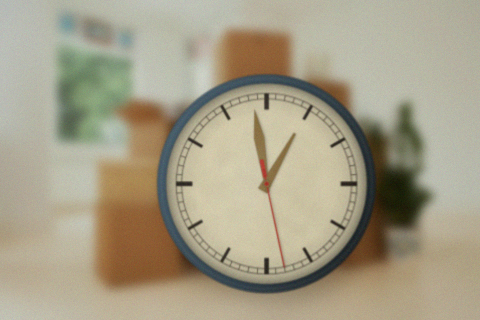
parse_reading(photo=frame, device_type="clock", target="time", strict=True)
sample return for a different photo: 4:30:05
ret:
12:58:28
